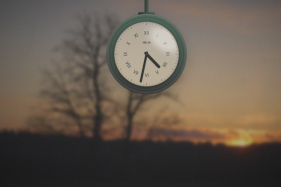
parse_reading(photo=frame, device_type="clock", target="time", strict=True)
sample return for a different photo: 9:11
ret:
4:32
